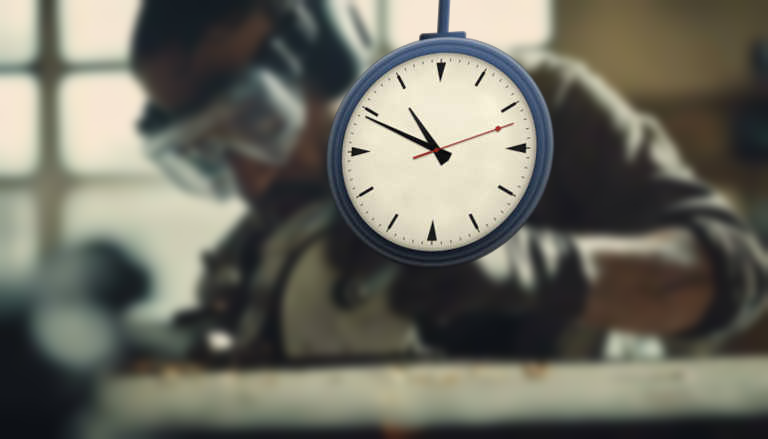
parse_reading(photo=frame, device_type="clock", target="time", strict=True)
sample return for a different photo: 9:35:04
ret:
10:49:12
